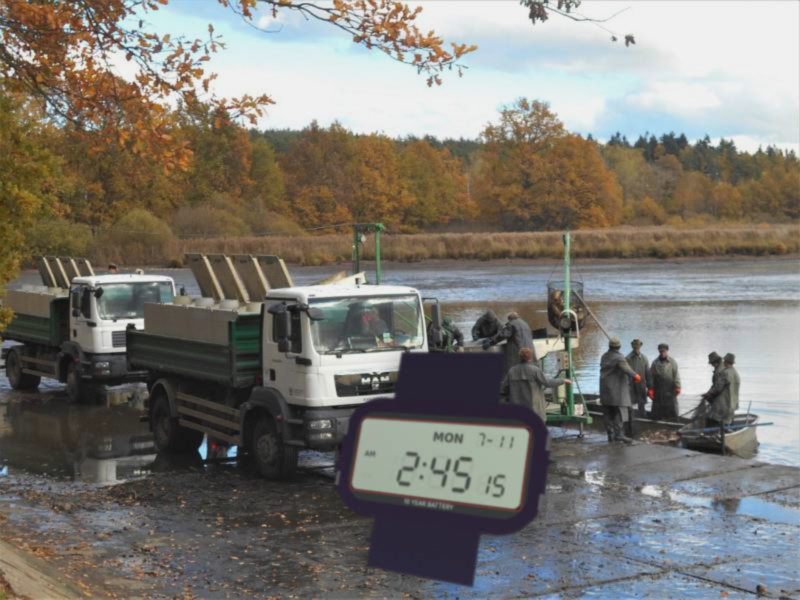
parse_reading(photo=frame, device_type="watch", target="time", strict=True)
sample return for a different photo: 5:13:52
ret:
2:45:15
